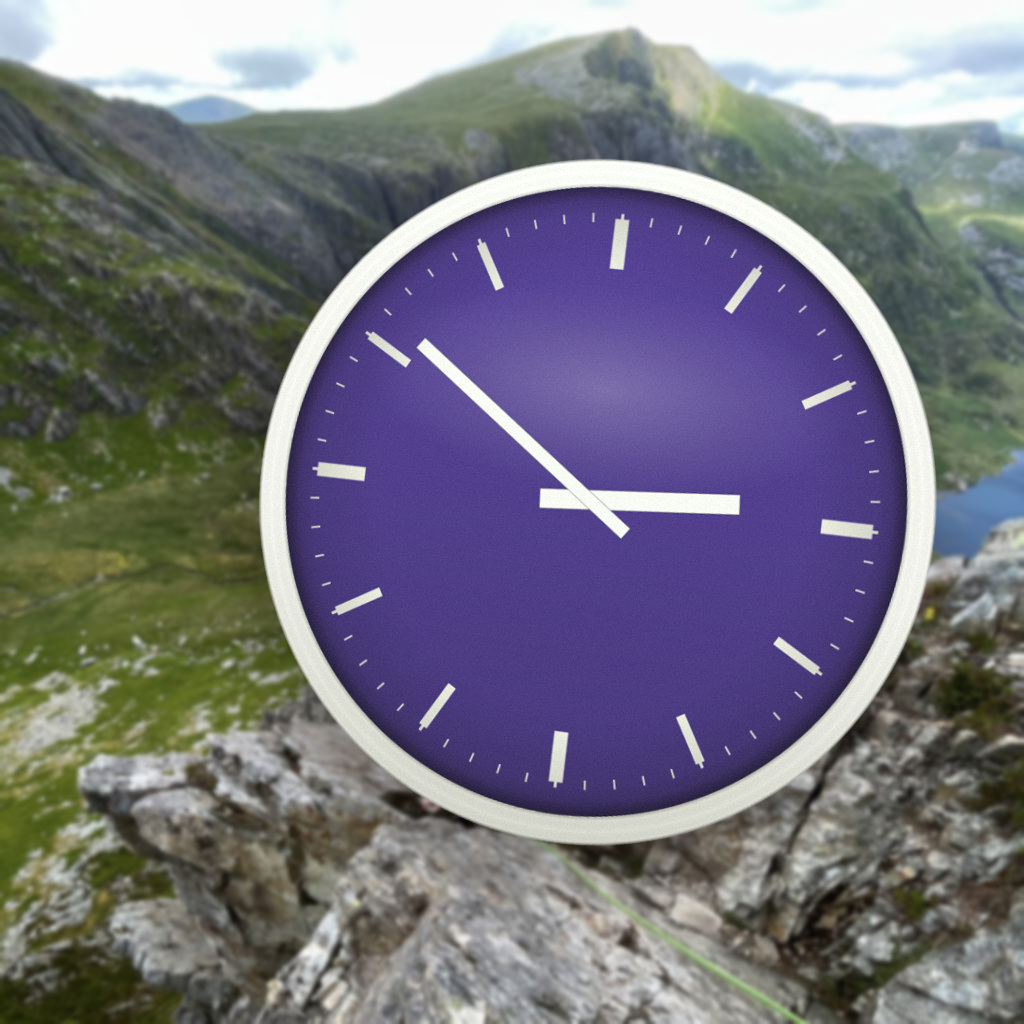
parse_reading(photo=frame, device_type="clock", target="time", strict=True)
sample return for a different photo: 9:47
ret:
2:51
